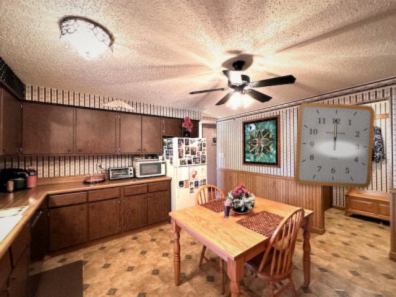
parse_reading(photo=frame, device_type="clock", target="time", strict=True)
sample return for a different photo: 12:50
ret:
12:00
